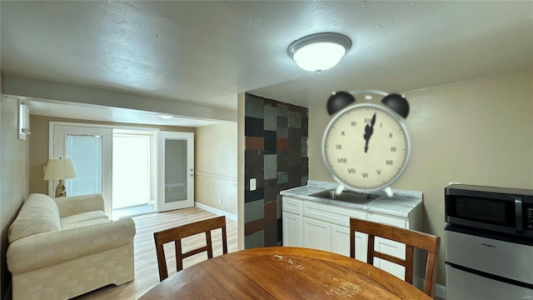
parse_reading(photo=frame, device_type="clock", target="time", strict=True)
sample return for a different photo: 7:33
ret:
12:02
